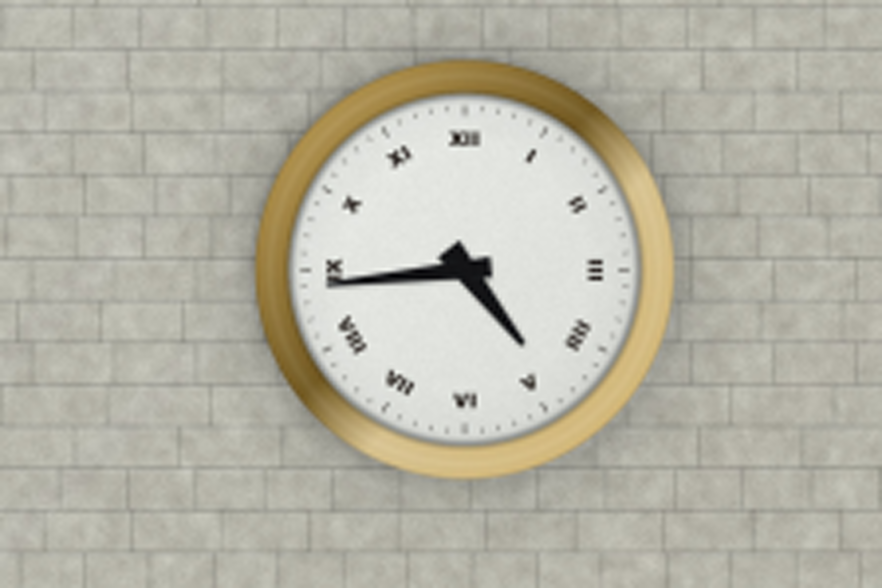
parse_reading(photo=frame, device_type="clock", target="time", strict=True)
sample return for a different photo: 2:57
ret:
4:44
